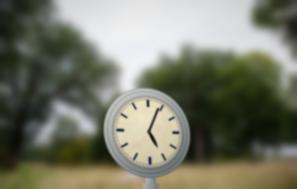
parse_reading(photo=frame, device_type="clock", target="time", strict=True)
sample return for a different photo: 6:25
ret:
5:04
